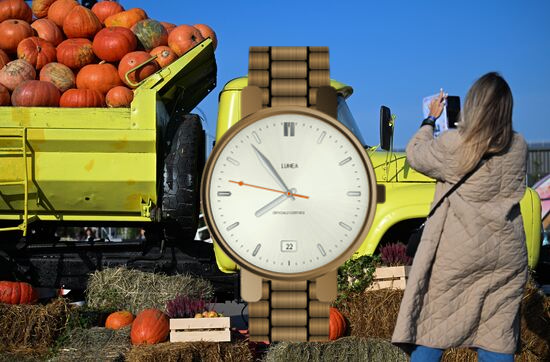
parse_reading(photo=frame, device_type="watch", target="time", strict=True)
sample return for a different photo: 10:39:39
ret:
7:53:47
